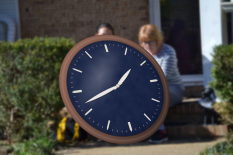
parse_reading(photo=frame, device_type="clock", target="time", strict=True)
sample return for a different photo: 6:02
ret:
1:42
